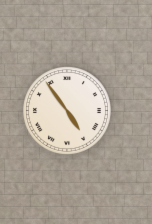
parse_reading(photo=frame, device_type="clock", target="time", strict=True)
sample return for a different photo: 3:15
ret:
4:54
